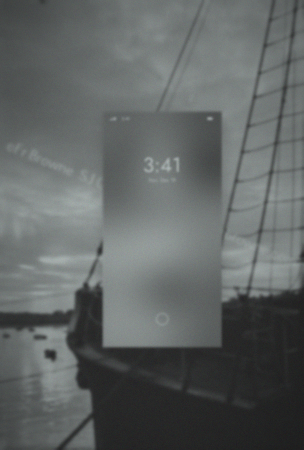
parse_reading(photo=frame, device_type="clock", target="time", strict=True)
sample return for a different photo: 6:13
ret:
3:41
